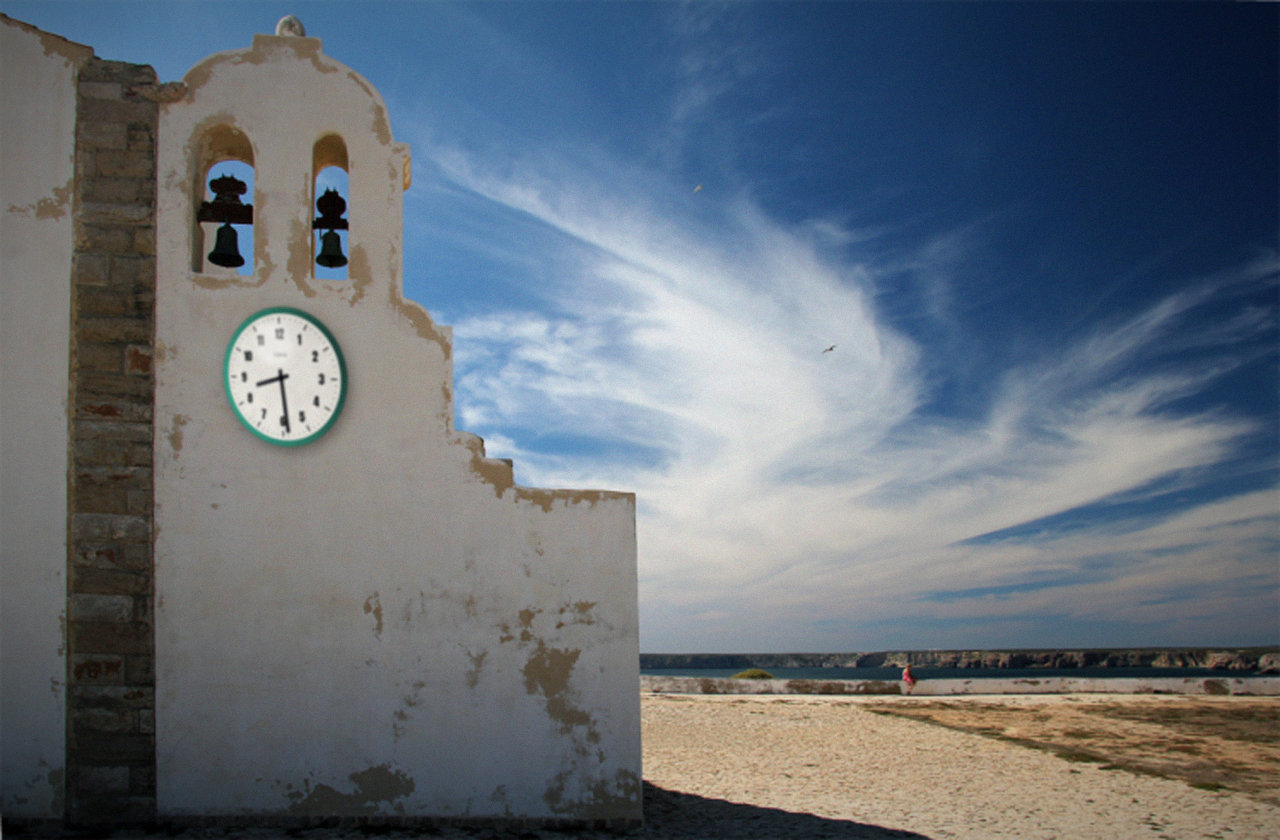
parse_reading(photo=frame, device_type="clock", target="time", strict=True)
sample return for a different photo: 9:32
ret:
8:29
